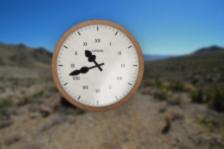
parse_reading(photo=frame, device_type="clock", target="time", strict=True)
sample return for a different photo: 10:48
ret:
10:42
